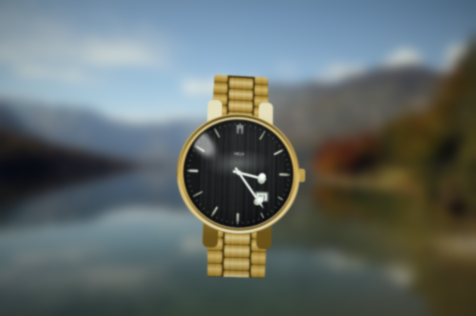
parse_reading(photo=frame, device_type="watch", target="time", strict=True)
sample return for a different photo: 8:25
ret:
3:24
